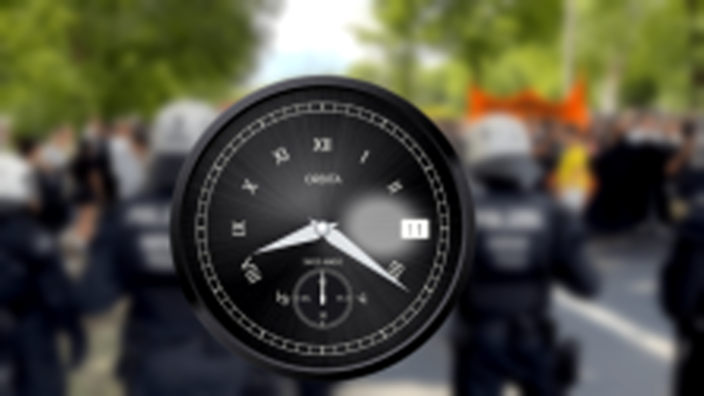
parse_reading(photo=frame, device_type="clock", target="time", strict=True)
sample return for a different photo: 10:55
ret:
8:21
